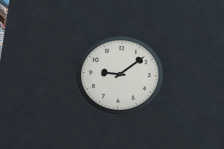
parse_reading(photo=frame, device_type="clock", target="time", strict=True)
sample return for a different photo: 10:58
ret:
9:08
